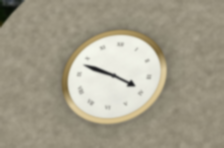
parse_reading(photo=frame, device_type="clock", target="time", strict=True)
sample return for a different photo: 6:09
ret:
3:48
